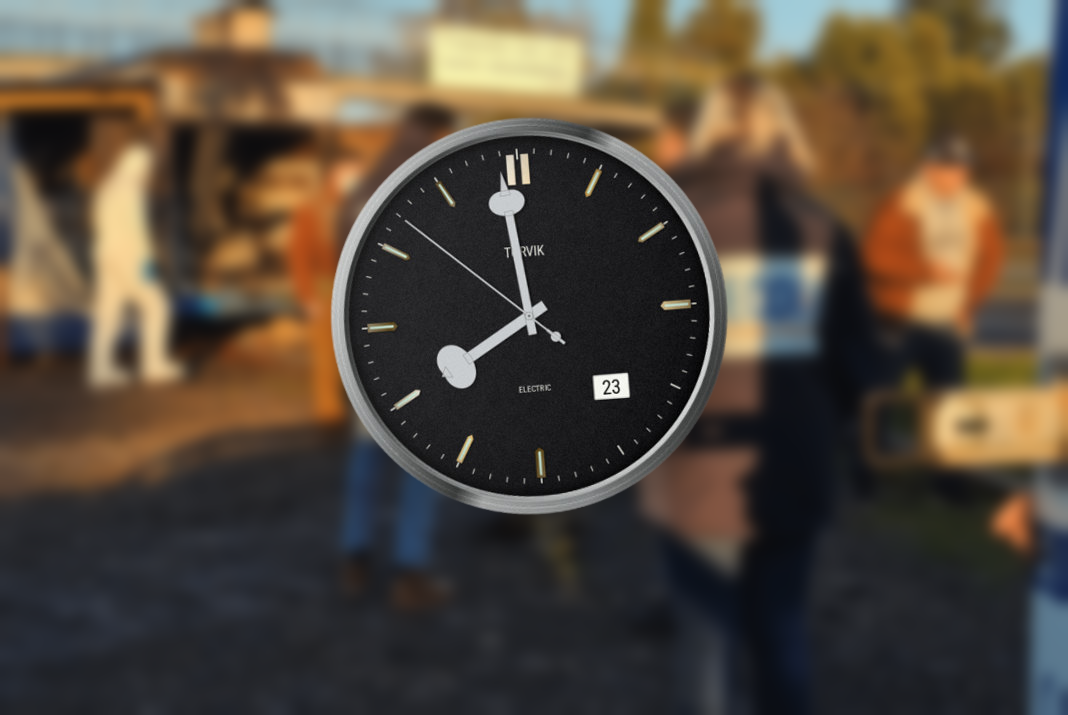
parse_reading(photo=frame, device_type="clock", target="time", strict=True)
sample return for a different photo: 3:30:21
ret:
7:58:52
